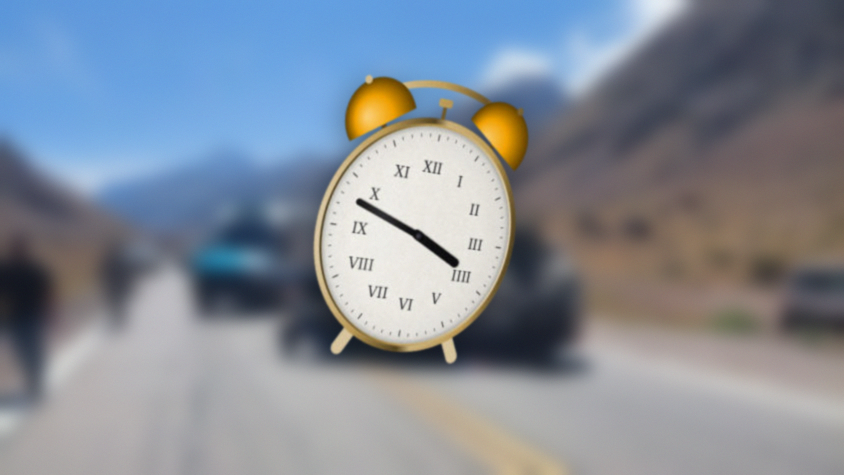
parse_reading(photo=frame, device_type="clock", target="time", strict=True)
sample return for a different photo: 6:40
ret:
3:48
